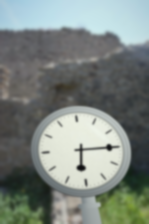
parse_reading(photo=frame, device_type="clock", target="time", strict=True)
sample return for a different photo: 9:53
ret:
6:15
